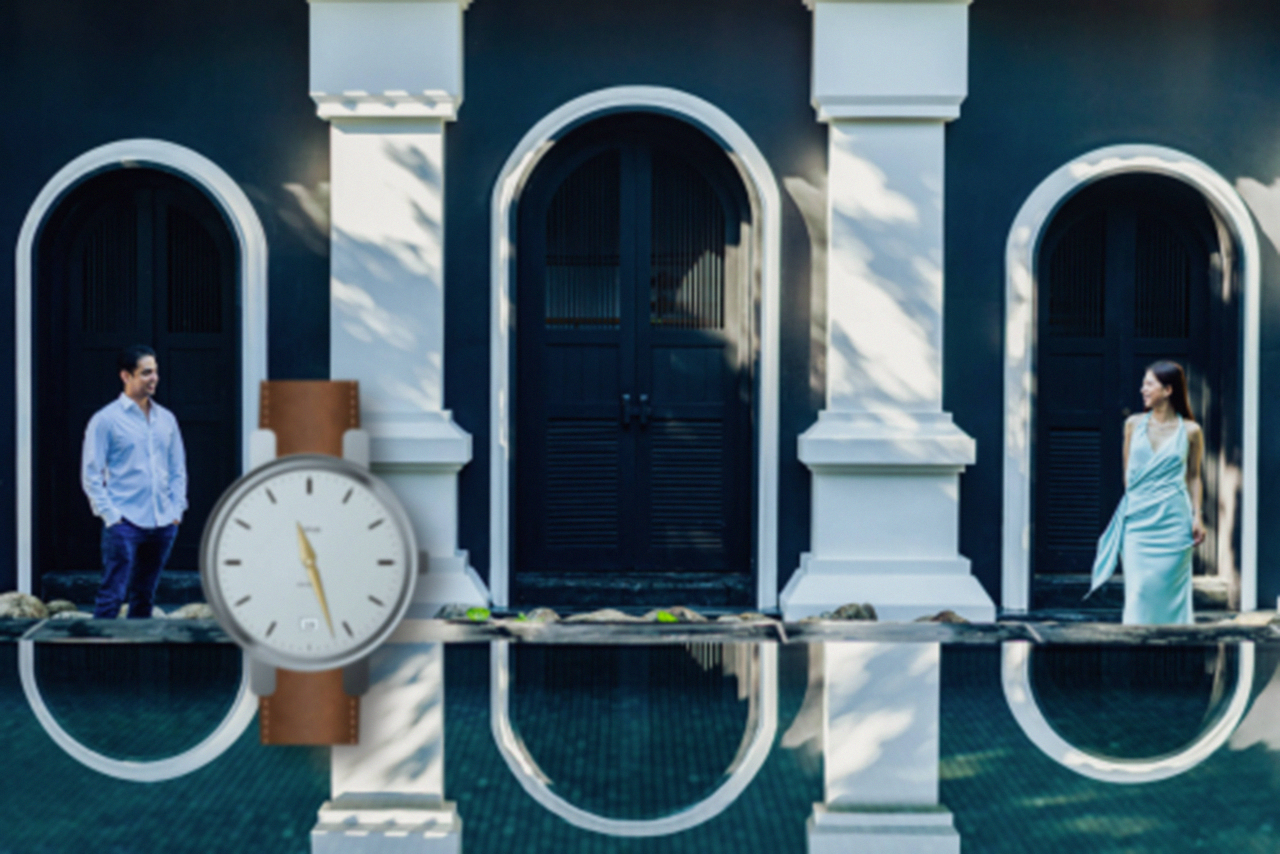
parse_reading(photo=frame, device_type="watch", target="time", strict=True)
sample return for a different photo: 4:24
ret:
11:27
